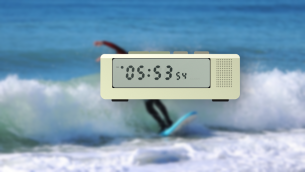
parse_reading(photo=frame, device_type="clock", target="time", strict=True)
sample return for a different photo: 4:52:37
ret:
5:53:54
